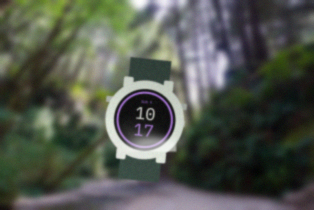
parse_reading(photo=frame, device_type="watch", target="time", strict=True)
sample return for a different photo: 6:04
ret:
10:17
